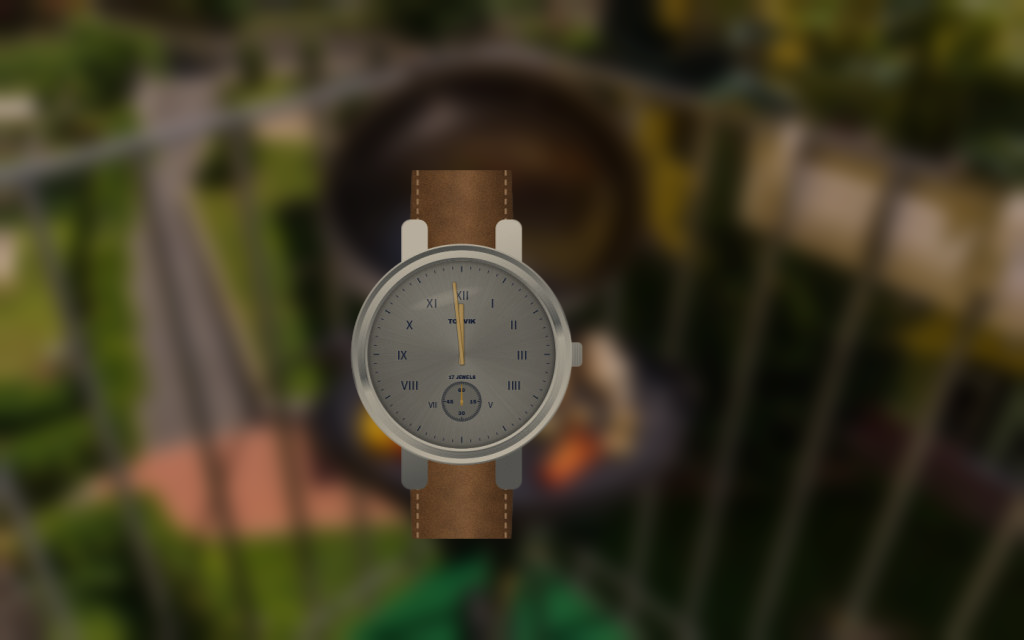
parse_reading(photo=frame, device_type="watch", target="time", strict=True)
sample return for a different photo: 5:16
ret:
11:59
